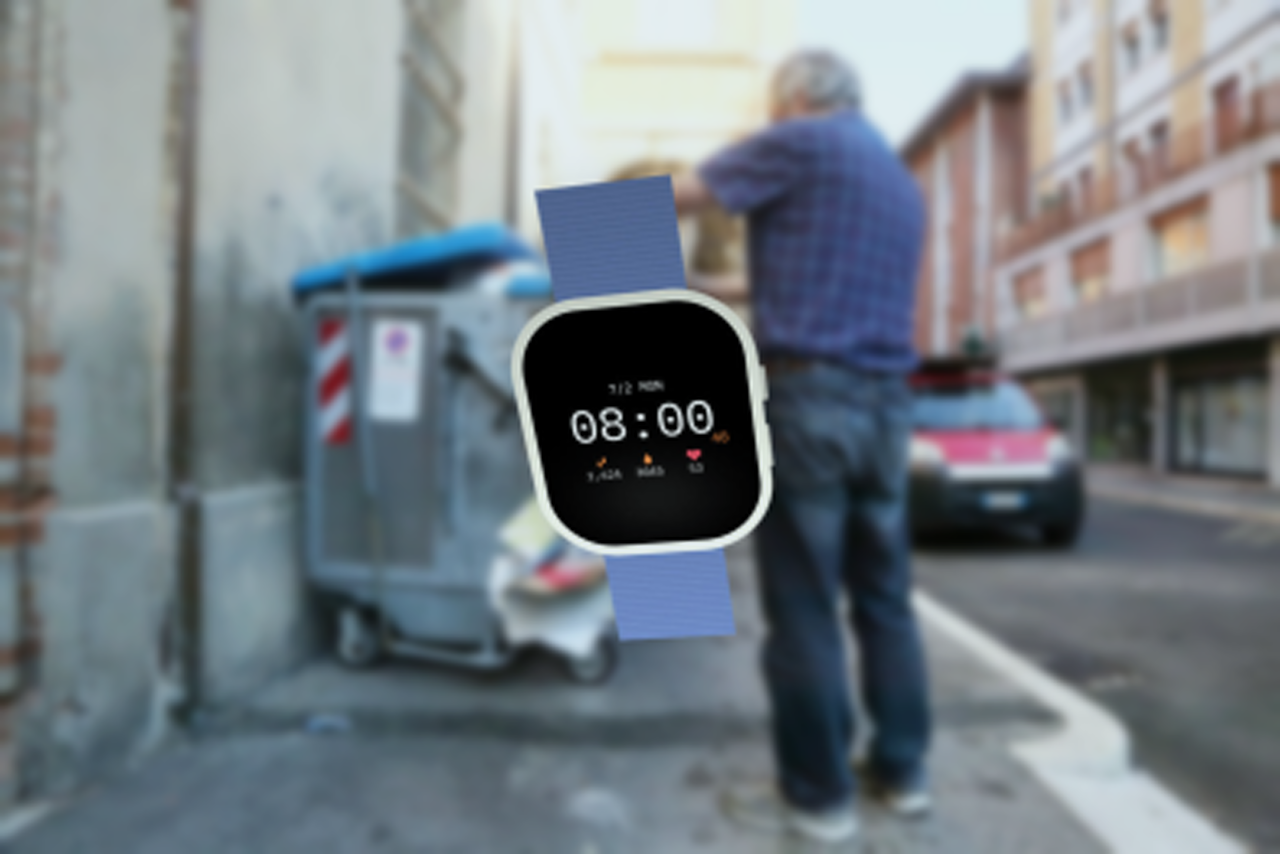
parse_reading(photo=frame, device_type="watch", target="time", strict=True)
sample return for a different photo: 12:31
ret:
8:00
